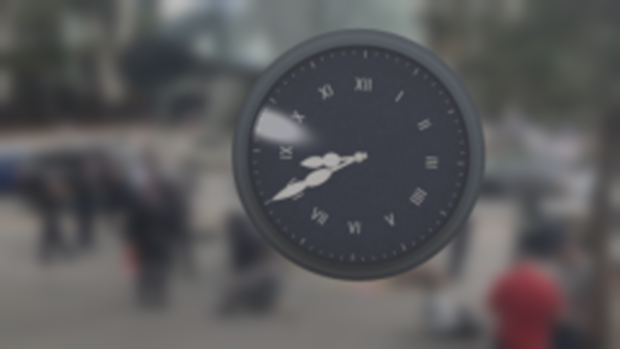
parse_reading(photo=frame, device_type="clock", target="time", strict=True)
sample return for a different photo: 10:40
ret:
8:40
